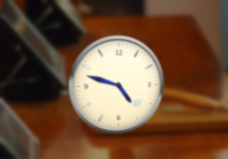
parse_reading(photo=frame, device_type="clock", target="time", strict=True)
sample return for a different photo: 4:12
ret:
4:48
